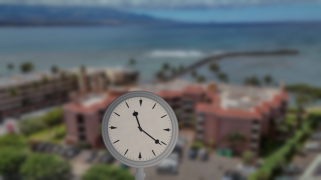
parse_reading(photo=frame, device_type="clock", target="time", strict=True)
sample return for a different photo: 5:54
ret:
11:21
